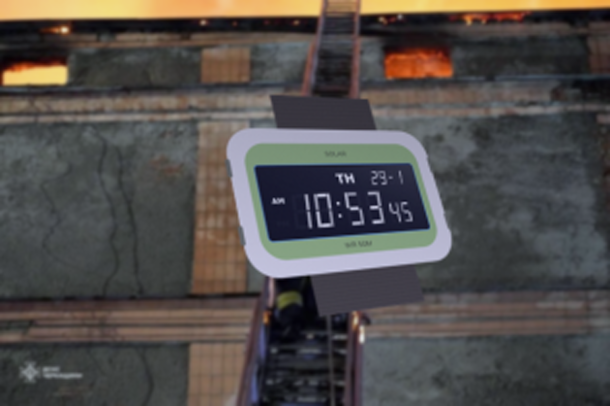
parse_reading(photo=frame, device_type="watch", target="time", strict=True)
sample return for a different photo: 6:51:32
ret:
10:53:45
